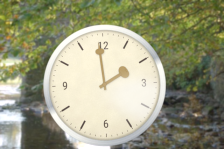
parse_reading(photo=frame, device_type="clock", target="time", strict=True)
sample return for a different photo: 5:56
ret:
1:59
